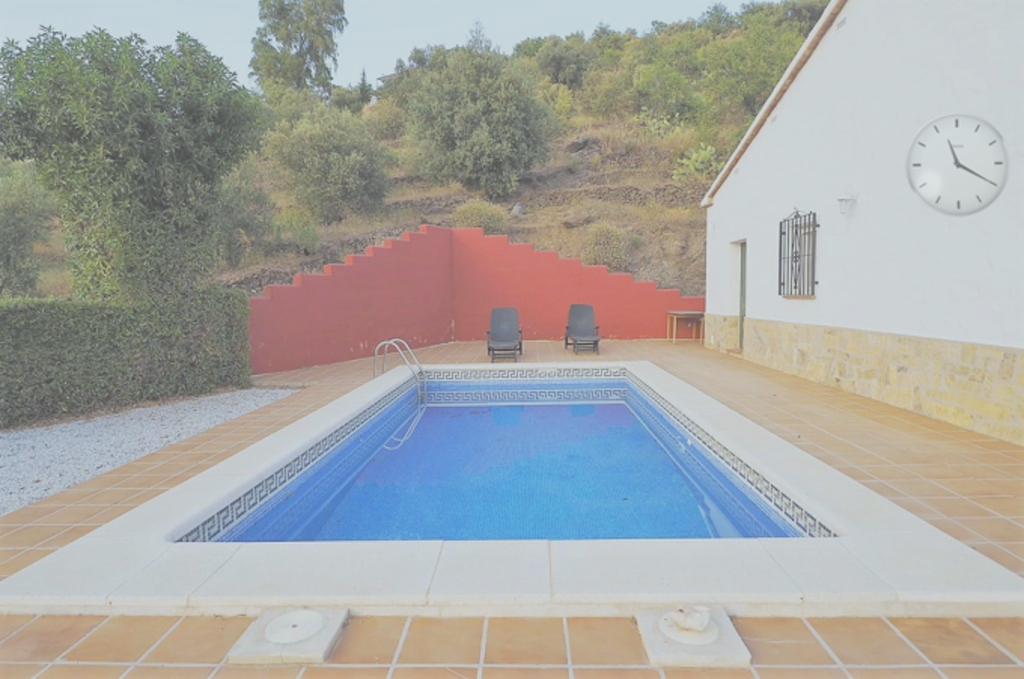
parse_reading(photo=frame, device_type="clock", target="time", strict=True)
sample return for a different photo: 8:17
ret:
11:20
